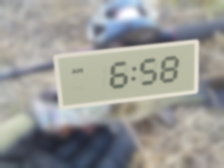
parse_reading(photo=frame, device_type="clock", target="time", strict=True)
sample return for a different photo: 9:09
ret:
6:58
